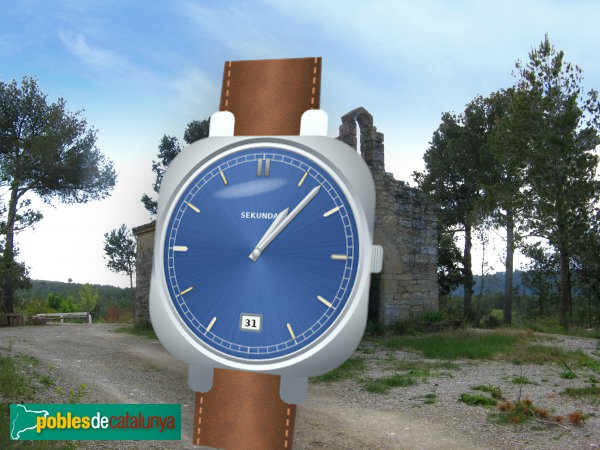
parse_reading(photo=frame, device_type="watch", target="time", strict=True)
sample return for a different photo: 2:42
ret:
1:07
